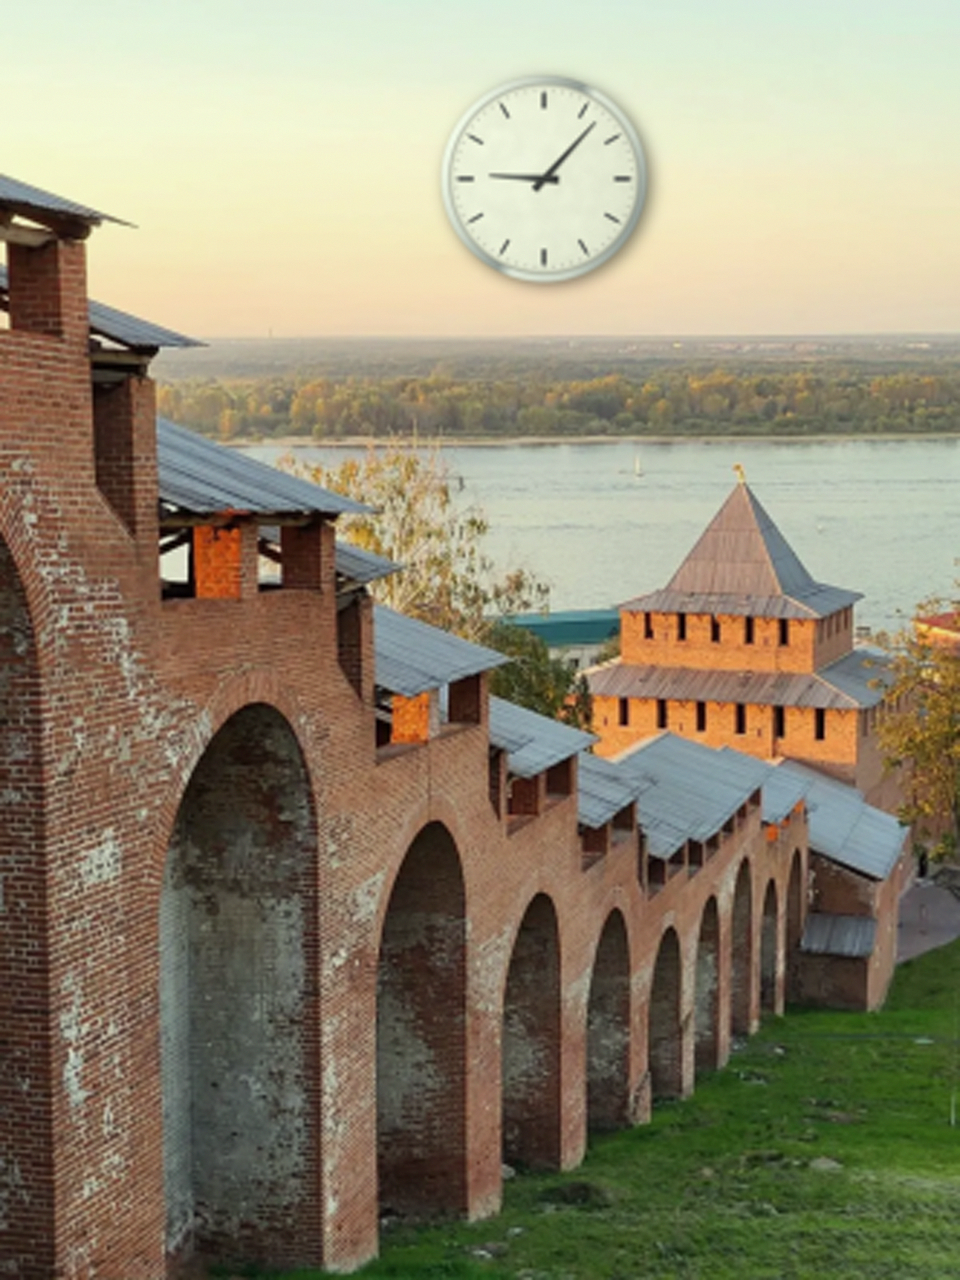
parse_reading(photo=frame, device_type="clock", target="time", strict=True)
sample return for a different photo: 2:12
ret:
9:07
